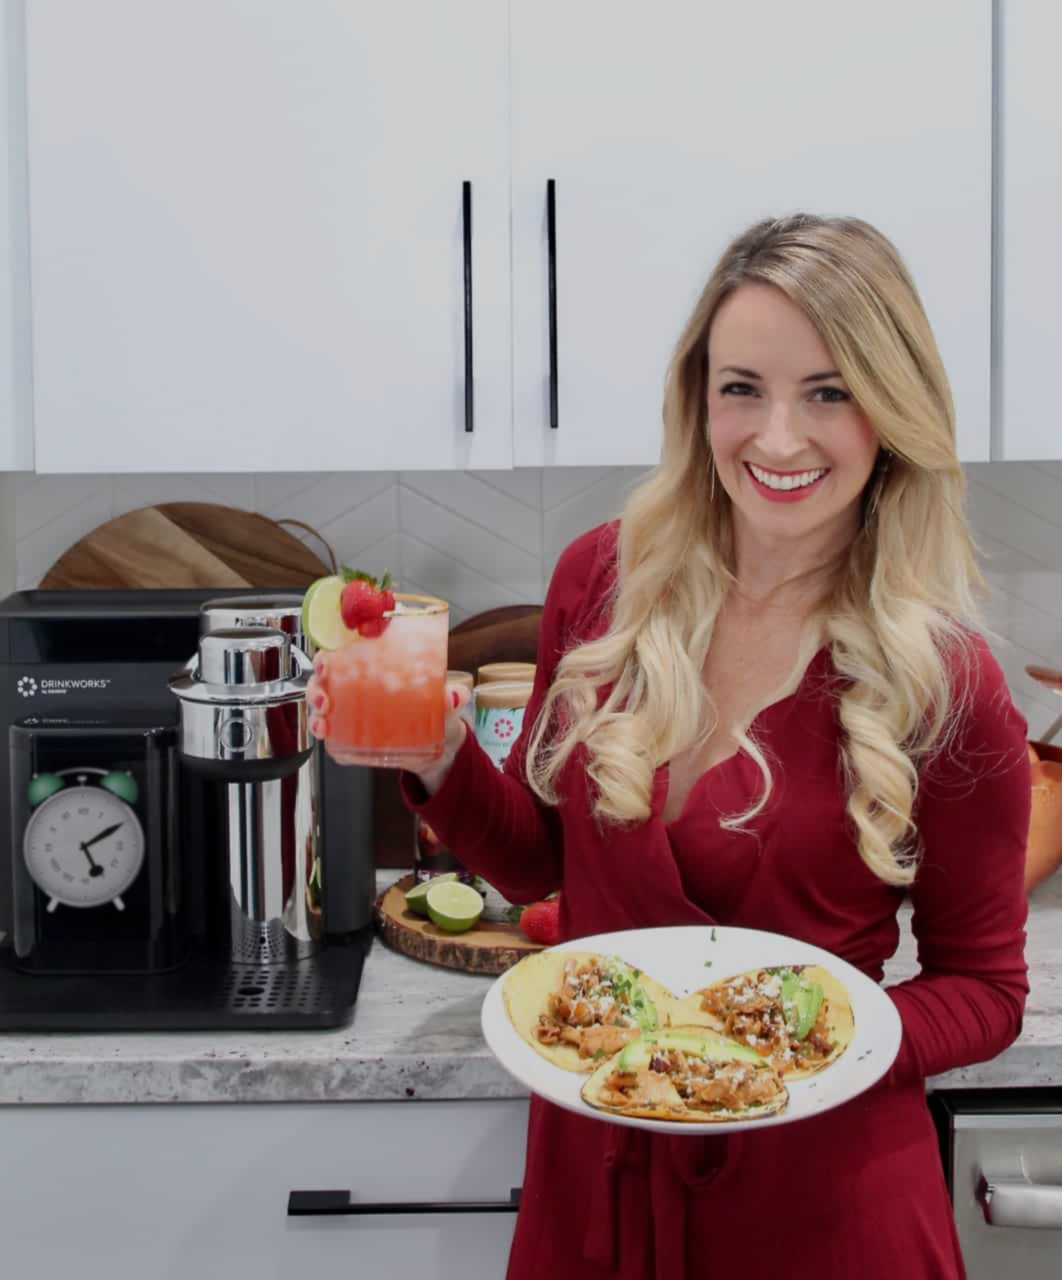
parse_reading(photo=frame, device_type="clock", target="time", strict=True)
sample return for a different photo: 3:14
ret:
5:10
